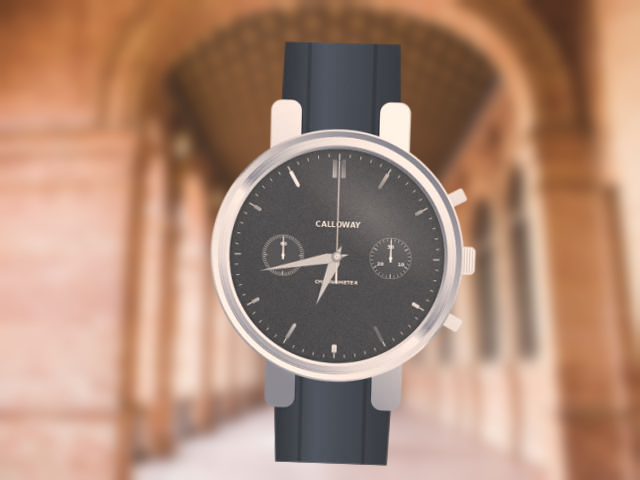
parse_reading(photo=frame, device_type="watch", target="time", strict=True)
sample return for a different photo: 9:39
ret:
6:43
